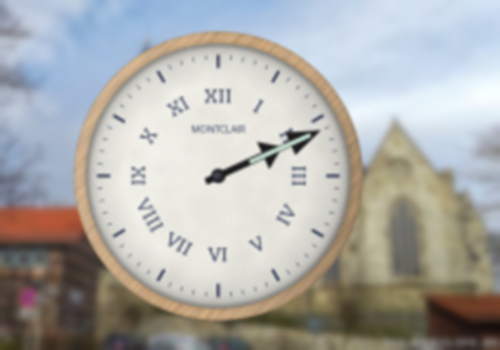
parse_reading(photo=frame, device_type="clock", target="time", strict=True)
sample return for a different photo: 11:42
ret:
2:11
